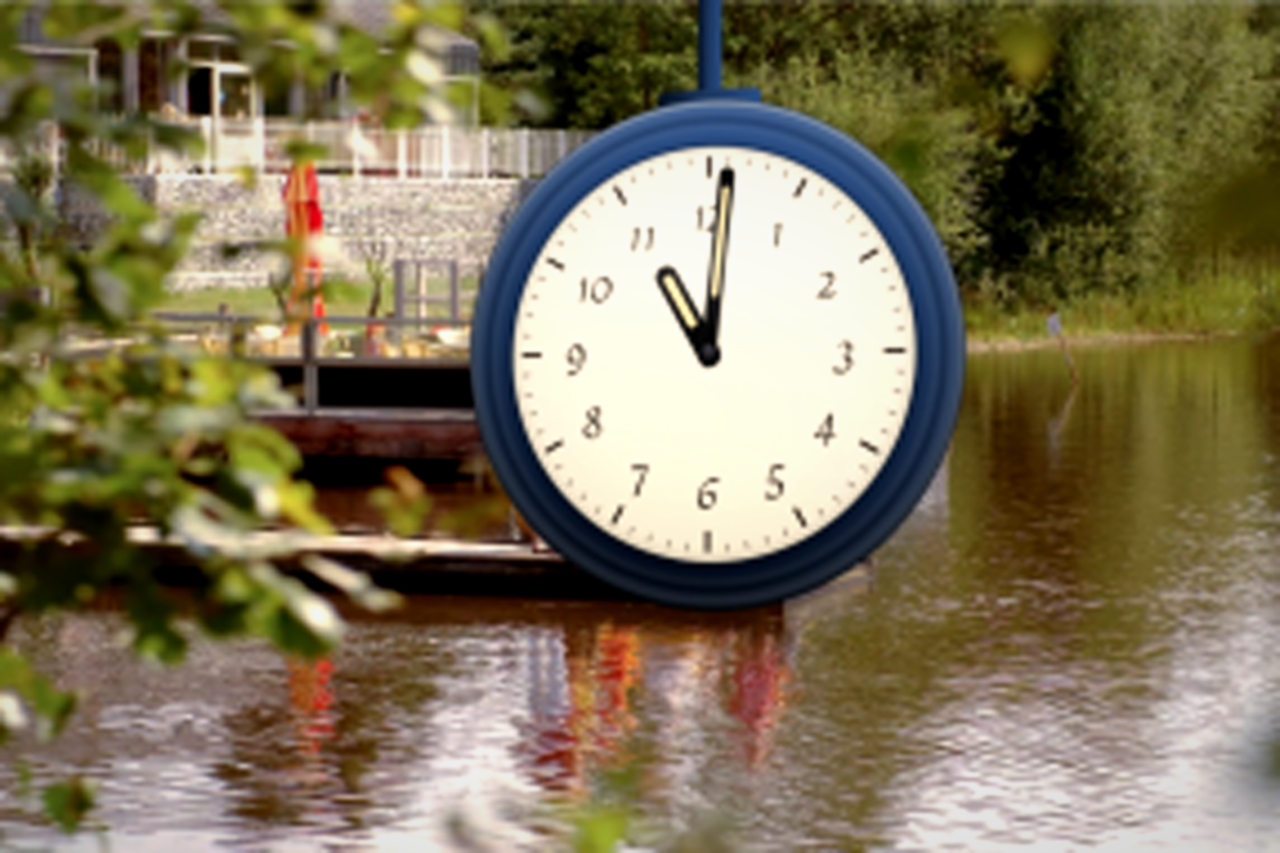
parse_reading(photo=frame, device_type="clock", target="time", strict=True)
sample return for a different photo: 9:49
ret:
11:01
